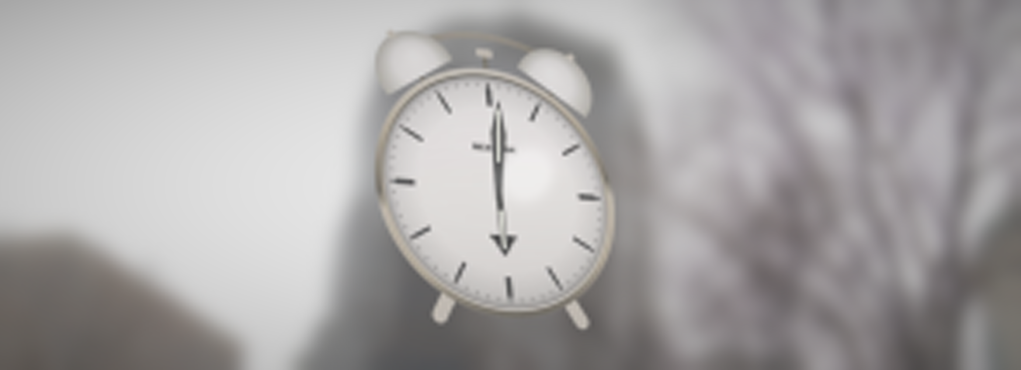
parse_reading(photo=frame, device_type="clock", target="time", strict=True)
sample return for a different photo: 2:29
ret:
6:01
